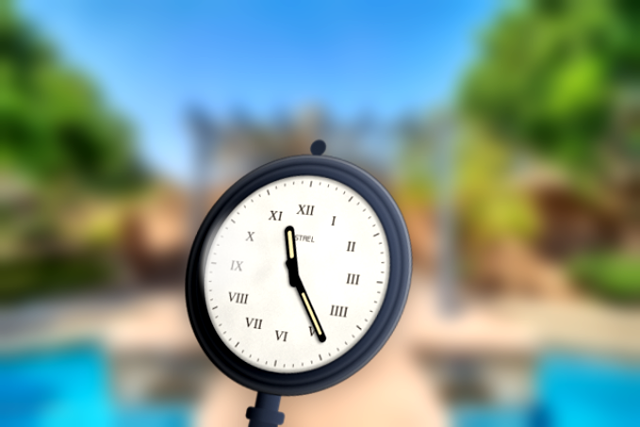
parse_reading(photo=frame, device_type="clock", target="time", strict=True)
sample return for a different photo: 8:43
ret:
11:24
